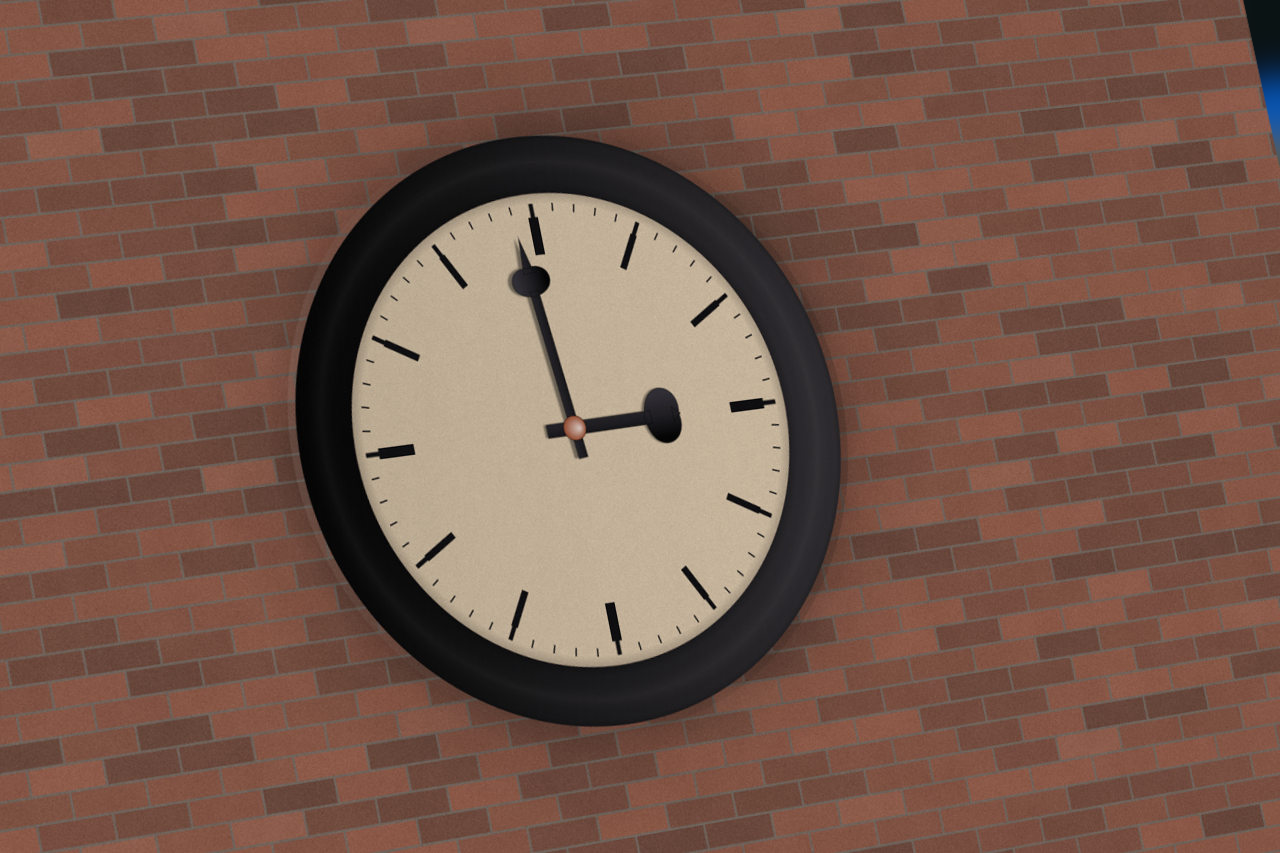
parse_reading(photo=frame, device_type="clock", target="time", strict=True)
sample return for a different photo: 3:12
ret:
2:59
